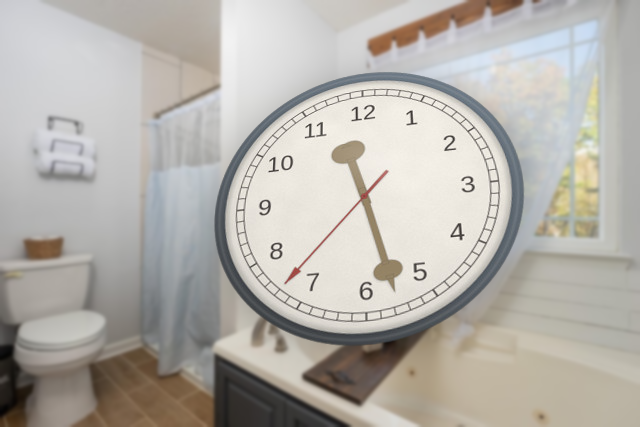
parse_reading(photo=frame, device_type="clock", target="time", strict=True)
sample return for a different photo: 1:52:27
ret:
11:27:37
